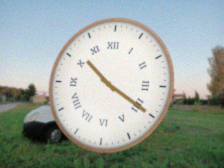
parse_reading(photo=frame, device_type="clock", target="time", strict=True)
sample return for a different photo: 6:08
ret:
10:20
